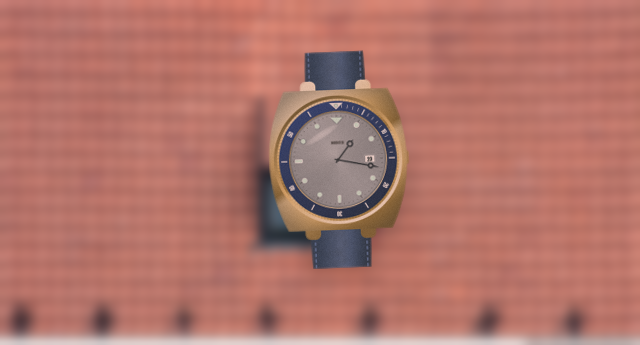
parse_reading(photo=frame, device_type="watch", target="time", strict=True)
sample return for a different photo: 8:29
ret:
1:17
